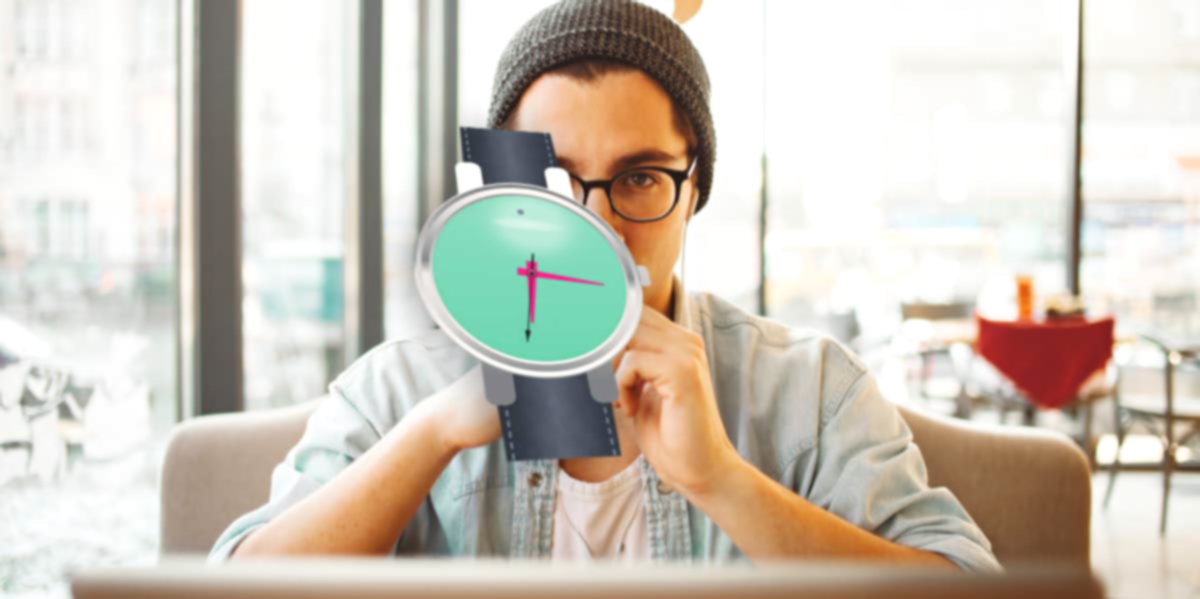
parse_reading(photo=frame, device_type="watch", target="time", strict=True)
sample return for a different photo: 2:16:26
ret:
6:16:32
